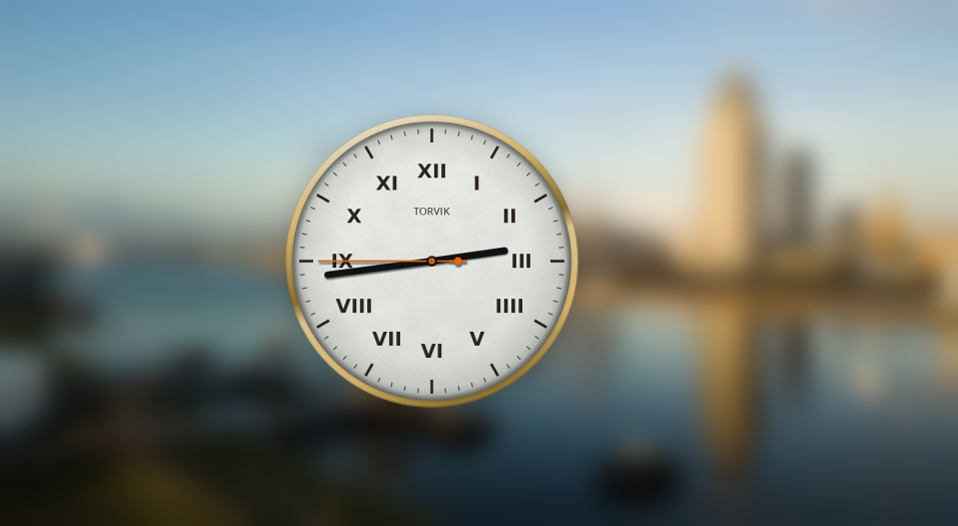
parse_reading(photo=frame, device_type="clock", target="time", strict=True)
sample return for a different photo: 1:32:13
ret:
2:43:45
